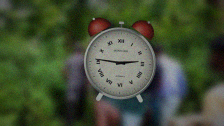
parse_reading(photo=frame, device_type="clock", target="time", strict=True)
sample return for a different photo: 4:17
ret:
2:46
